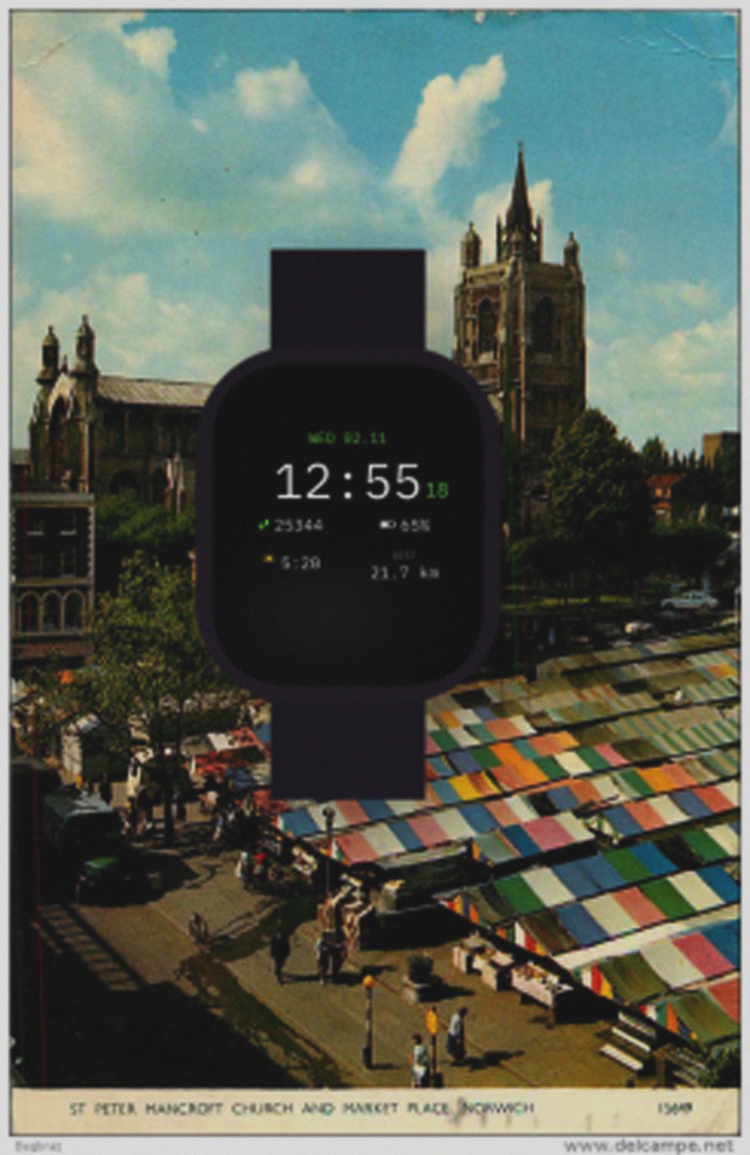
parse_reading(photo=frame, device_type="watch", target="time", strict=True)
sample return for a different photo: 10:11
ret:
12:55
